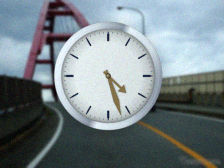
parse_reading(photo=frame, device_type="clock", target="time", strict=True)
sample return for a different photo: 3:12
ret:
4:27
